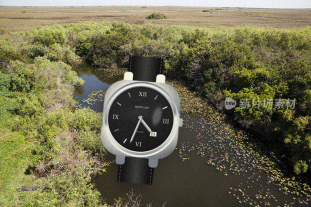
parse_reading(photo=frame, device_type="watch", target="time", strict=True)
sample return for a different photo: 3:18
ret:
4:33
